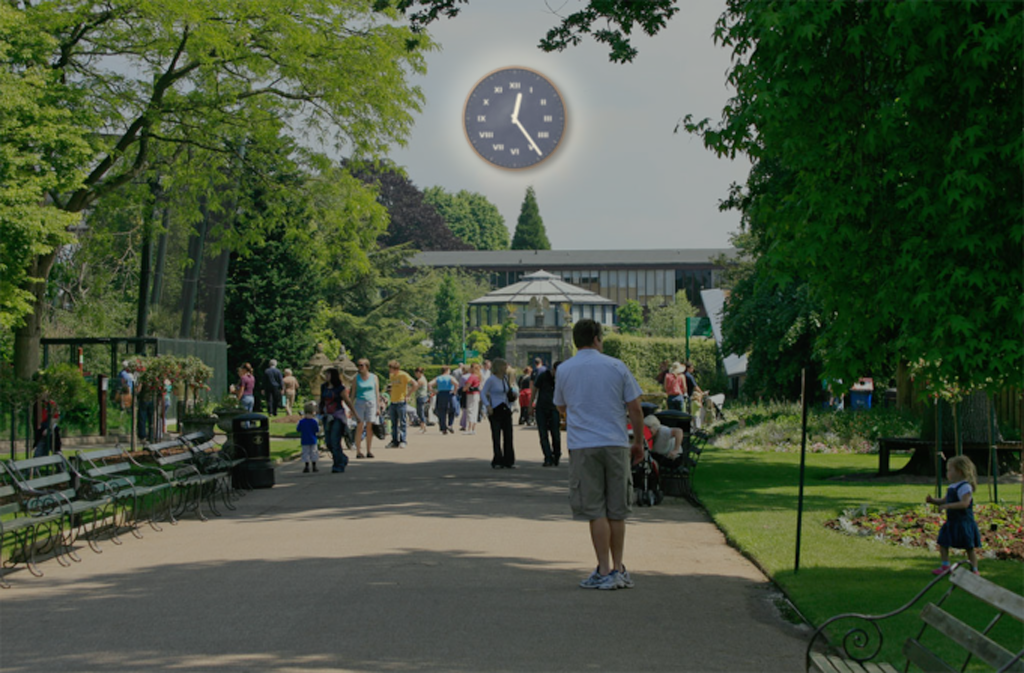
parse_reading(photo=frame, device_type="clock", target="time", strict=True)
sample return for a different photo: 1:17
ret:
12:24
